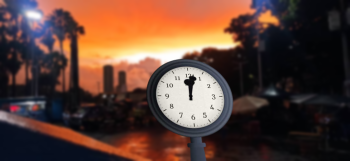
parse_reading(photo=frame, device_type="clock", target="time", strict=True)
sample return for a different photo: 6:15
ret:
12:02
